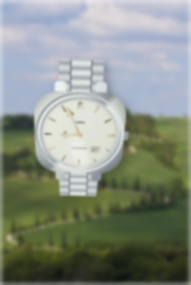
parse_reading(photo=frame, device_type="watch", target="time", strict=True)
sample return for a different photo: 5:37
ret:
8:56
